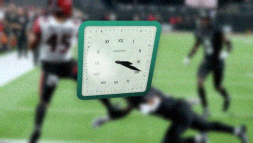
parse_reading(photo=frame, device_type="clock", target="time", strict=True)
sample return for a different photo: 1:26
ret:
3:19
